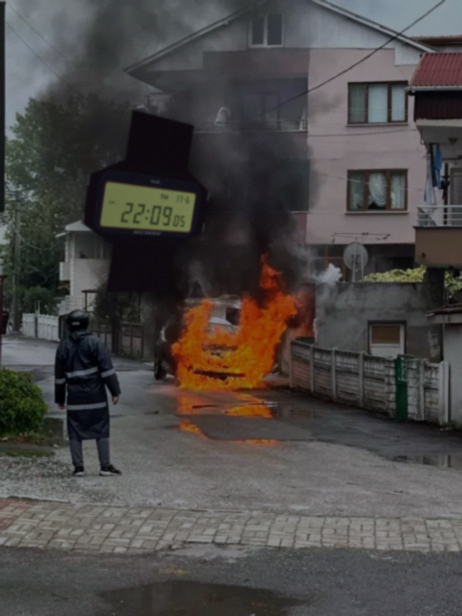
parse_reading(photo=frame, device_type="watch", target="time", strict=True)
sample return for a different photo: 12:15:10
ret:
22:09:05
